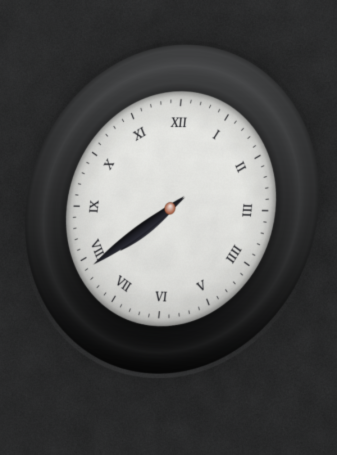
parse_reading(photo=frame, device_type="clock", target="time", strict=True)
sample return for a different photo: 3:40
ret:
7:39
